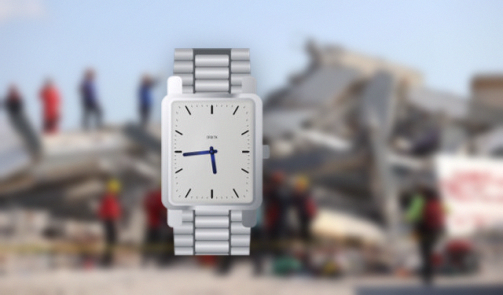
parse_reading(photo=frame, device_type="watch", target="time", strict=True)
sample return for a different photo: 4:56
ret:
5:44
